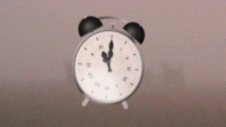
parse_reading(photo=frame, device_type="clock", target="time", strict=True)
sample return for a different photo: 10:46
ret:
11:00
